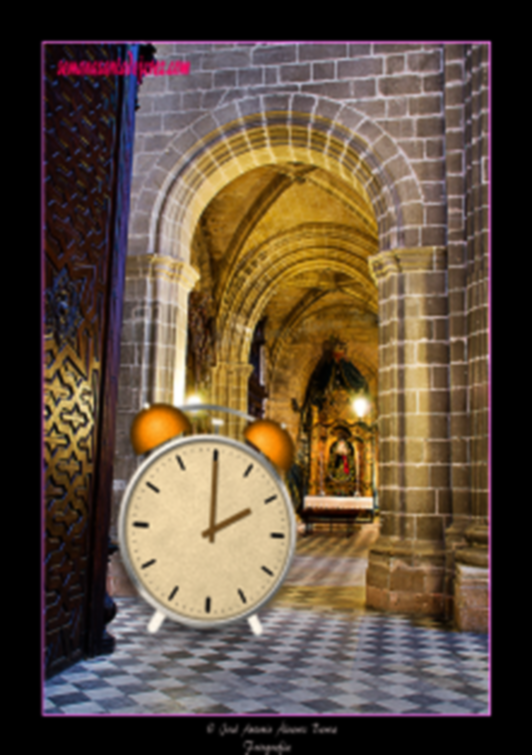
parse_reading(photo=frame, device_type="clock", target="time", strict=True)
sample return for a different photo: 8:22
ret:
2:00
